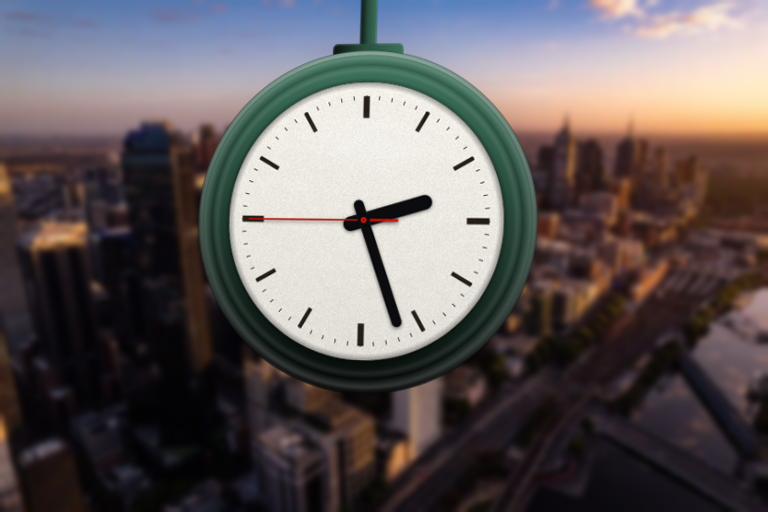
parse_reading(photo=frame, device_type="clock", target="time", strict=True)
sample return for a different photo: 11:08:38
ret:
2:26:45
